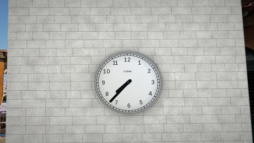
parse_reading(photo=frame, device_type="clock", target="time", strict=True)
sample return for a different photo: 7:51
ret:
7:37
